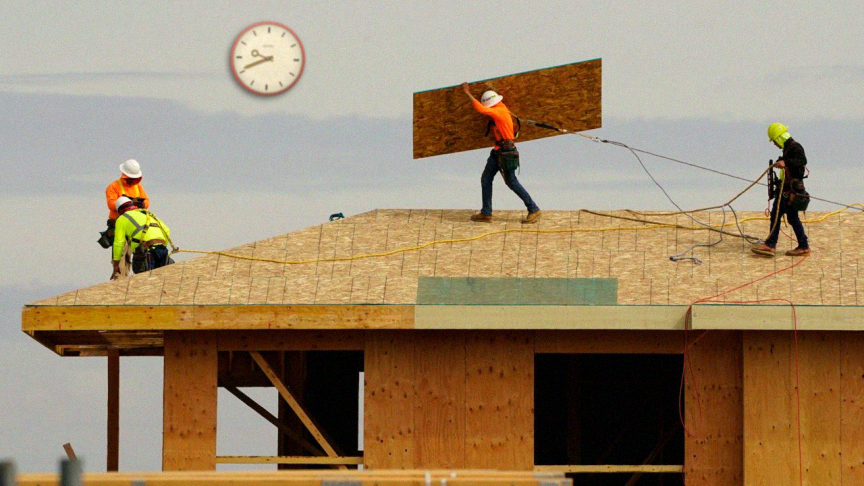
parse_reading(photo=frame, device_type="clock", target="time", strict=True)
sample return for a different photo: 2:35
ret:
9:41
